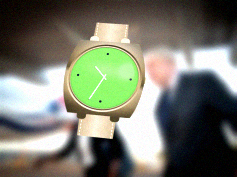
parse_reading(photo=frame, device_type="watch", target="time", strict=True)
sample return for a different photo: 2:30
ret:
10:34
